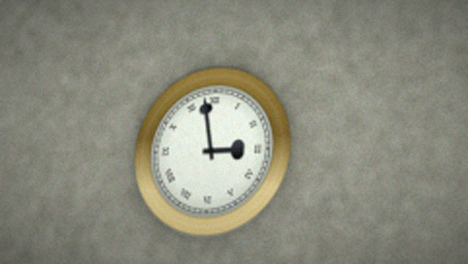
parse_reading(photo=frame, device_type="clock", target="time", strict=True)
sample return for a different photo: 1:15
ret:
2:58
